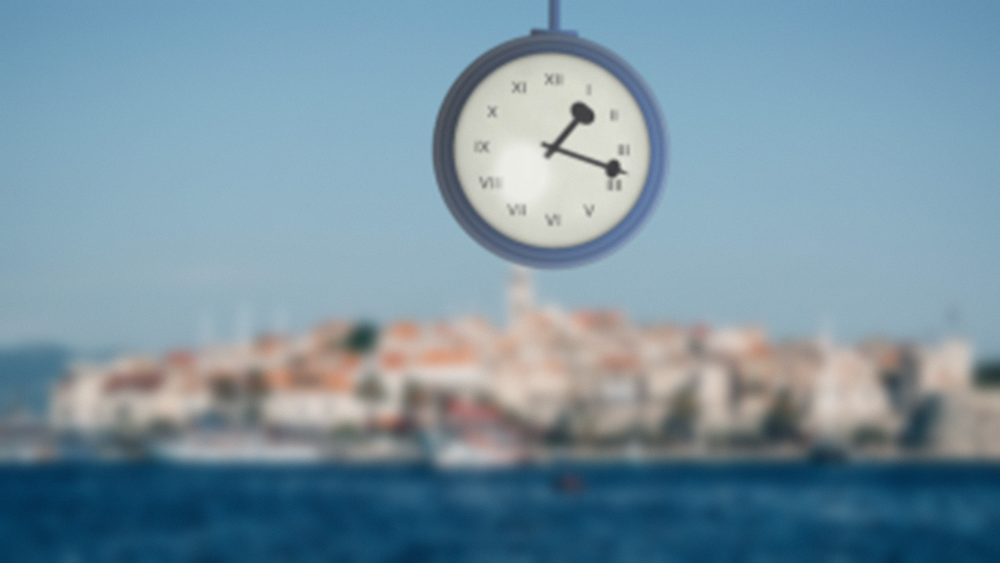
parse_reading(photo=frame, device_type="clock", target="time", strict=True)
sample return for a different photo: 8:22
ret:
1:18
